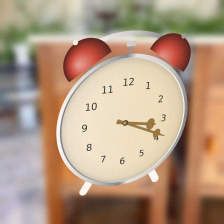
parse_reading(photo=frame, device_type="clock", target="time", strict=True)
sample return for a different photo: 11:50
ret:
3:19
